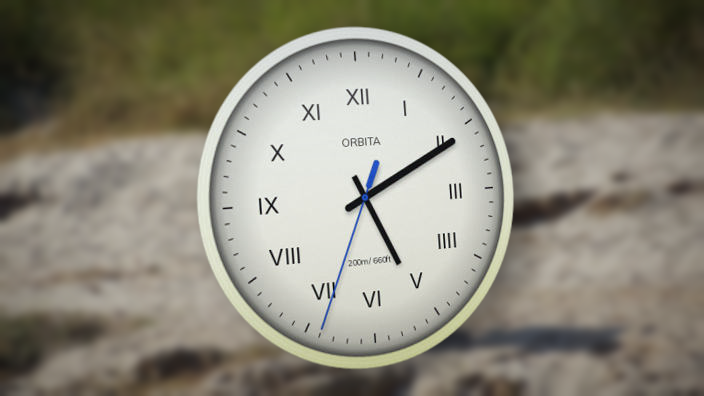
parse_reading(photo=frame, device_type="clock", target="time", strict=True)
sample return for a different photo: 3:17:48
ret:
5:10:34
